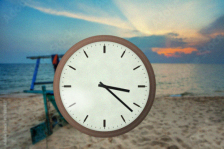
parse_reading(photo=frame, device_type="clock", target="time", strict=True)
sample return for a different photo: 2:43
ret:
3:22
